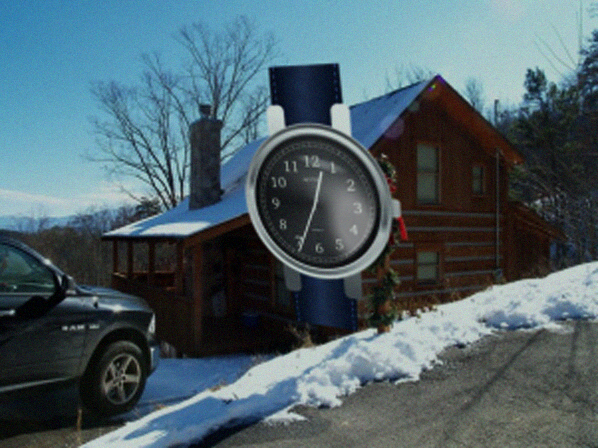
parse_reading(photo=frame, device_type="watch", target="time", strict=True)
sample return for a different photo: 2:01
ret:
12:34
